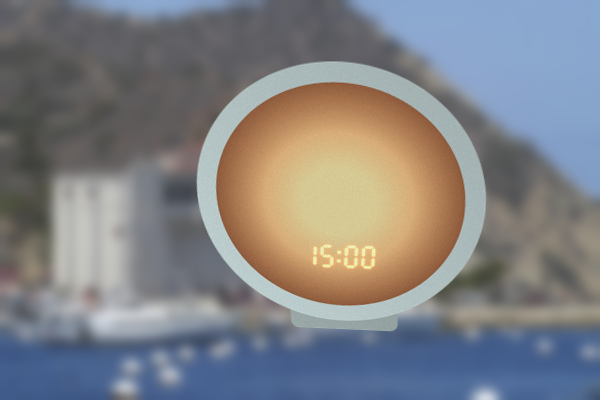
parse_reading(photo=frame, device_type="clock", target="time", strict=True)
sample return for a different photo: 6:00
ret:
15:00
